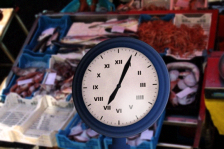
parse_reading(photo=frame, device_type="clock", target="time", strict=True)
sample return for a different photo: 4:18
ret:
7:04
